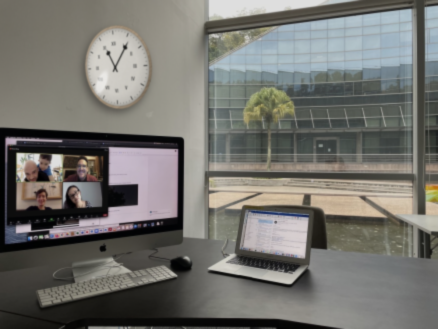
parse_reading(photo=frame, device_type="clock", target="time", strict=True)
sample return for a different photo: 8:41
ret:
11:06
